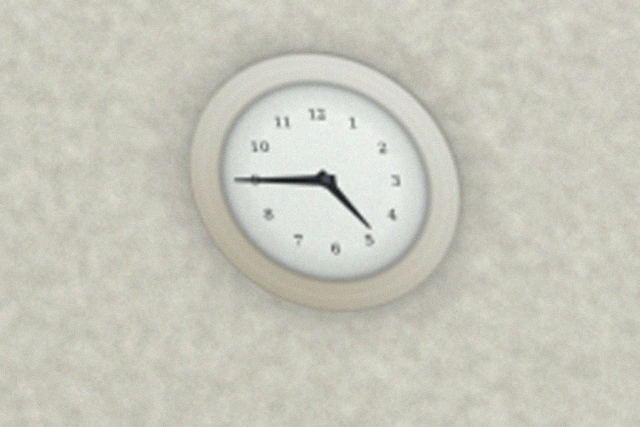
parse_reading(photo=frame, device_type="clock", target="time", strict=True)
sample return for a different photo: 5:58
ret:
4:45
